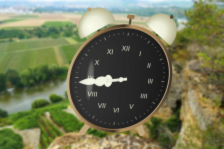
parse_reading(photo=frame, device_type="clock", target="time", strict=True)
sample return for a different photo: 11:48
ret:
8:44
